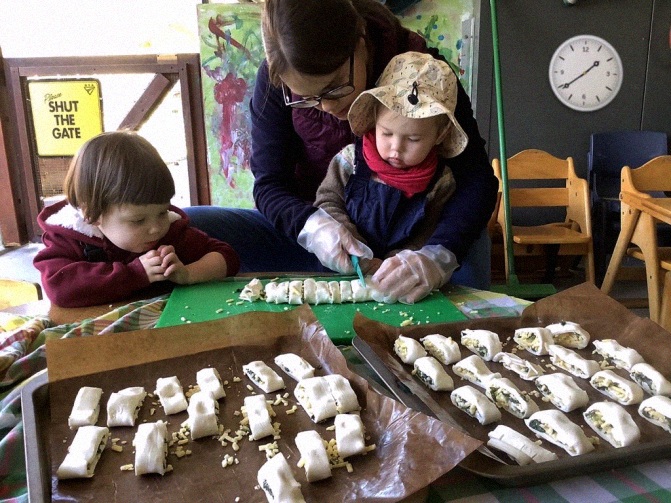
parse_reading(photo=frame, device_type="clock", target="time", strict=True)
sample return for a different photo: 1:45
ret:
1:39
